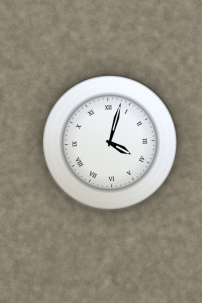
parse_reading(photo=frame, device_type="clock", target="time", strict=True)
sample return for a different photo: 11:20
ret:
4:03
